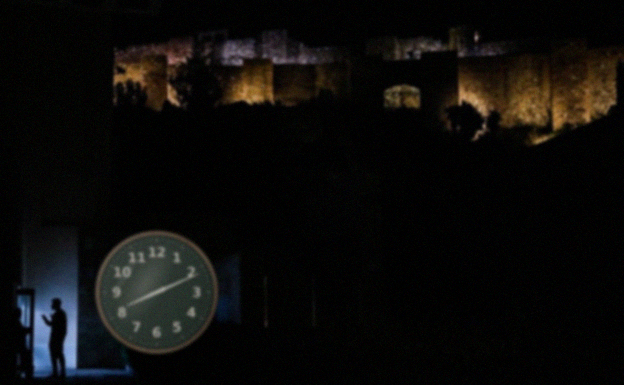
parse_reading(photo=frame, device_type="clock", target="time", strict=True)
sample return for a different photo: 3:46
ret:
8:11
